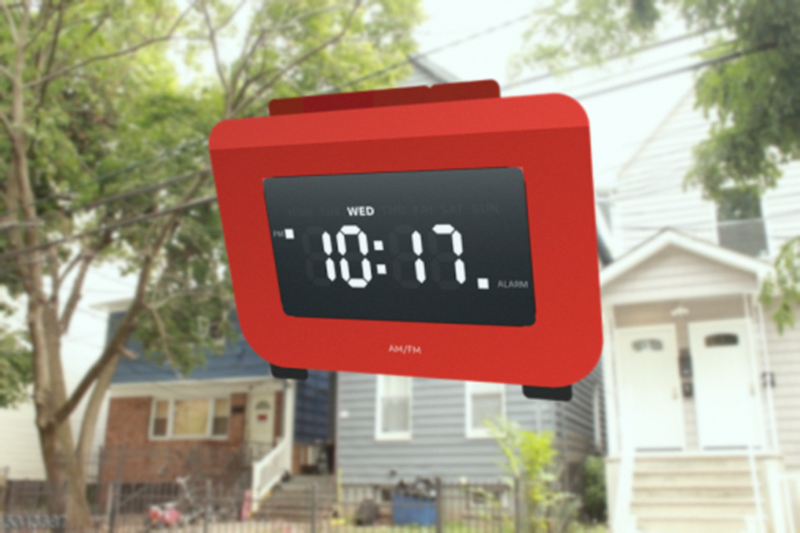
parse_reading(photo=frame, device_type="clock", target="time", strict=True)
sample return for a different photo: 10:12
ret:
10:17
